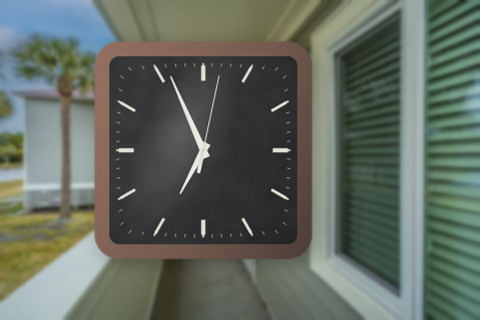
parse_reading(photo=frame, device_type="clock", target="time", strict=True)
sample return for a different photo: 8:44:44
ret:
6:56:02
